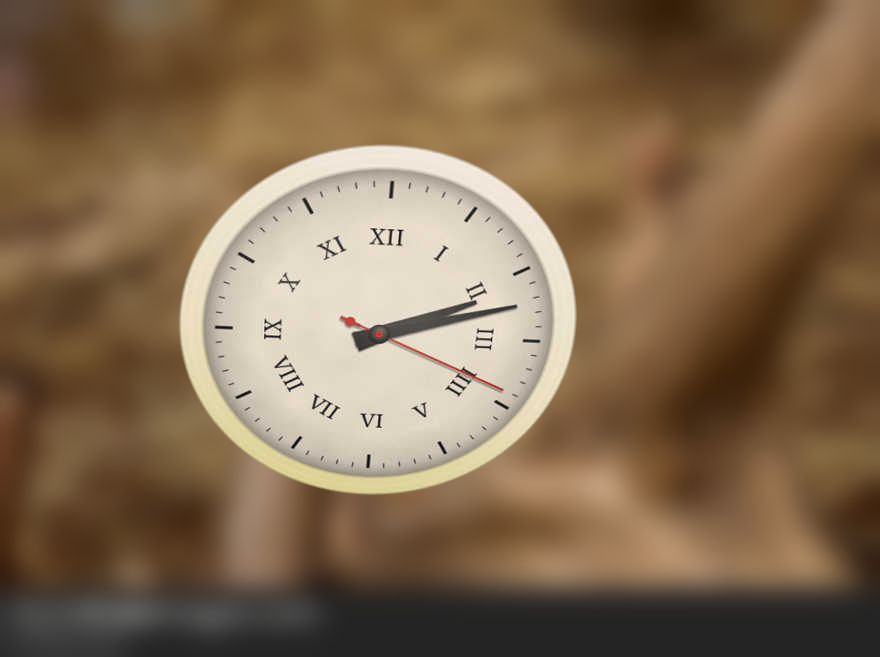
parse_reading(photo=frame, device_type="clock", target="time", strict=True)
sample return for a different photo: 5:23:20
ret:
2:12:19
